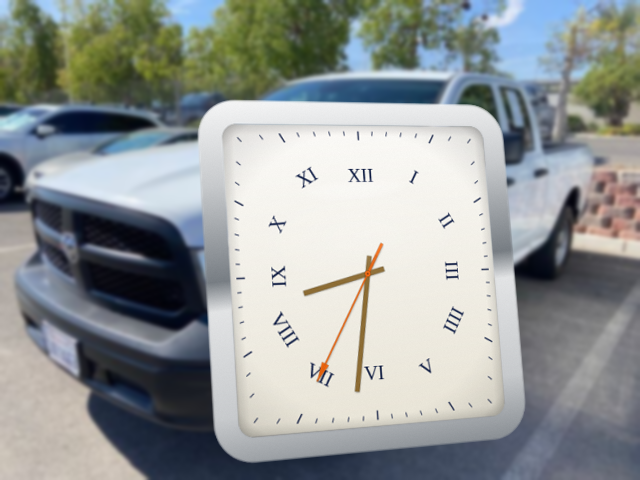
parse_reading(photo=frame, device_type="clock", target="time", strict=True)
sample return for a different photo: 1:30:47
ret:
8:31:35
